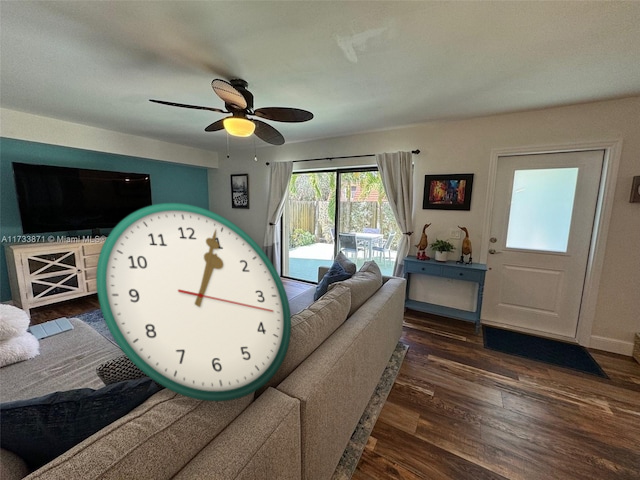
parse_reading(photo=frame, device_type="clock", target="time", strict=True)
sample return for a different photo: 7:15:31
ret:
1:04:17
